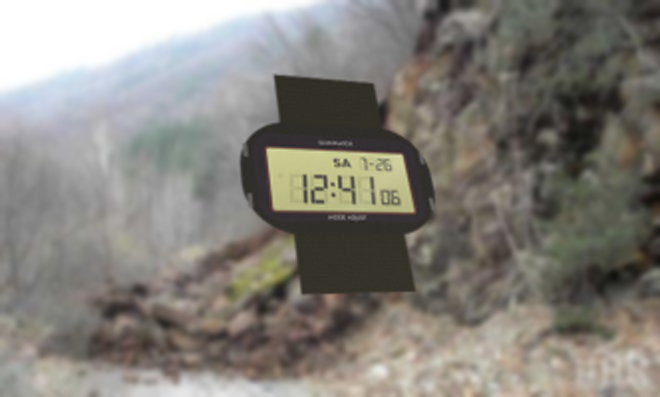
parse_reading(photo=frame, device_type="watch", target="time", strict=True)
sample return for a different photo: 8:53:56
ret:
12:41:06
